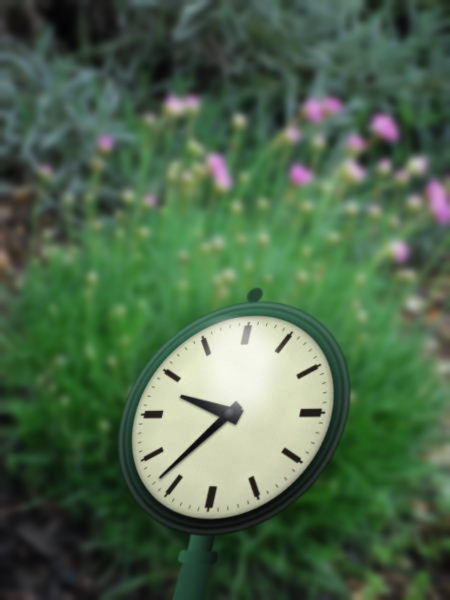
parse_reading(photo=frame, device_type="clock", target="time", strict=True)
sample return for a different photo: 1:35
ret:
9:37
